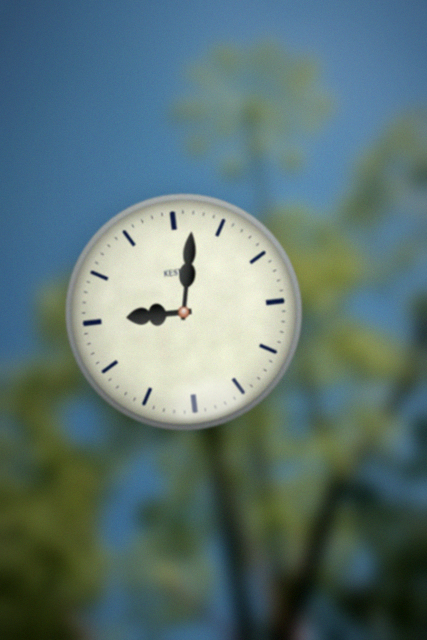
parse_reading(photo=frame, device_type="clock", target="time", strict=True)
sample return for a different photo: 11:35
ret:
9:02
